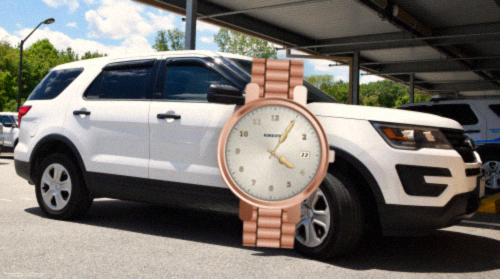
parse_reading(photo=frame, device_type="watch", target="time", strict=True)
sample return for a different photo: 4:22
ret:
4:05
